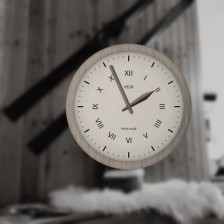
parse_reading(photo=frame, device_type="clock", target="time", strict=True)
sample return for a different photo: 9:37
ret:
1:56
